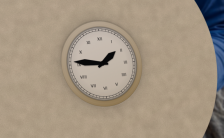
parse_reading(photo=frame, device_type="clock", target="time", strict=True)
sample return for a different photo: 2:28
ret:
1:46
